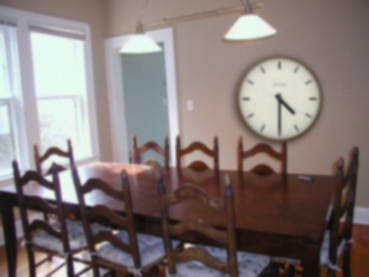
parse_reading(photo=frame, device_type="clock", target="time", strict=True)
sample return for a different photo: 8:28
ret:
4:30
